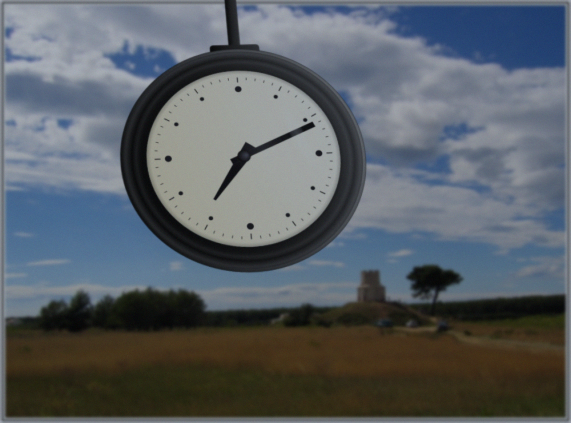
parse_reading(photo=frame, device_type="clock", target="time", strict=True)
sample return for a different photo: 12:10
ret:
7:11
